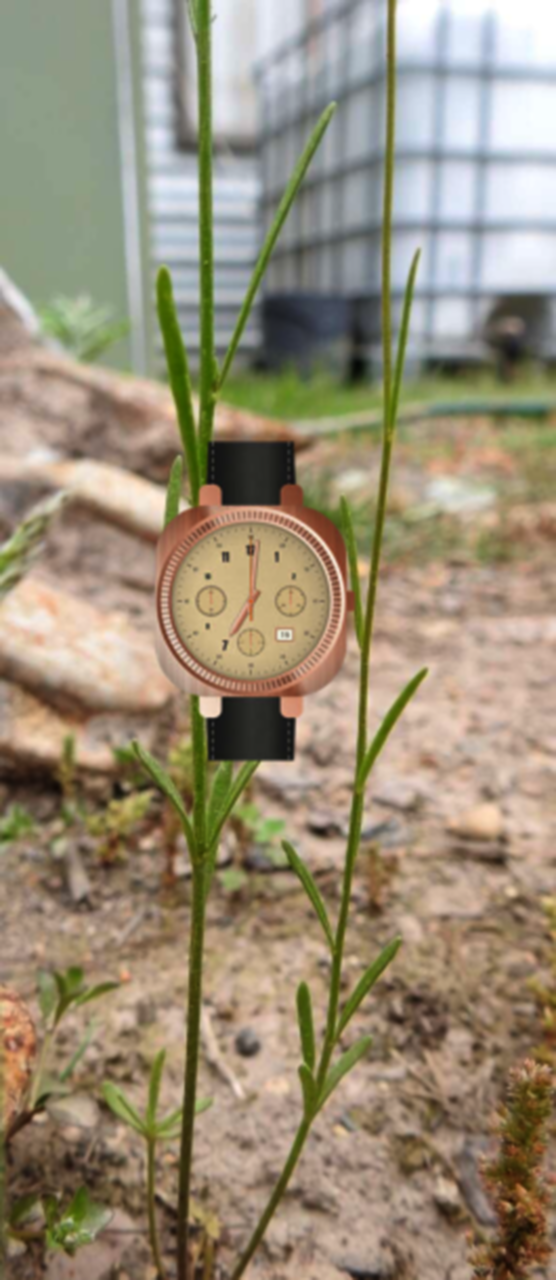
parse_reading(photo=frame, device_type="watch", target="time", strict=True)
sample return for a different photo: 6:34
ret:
7:01
